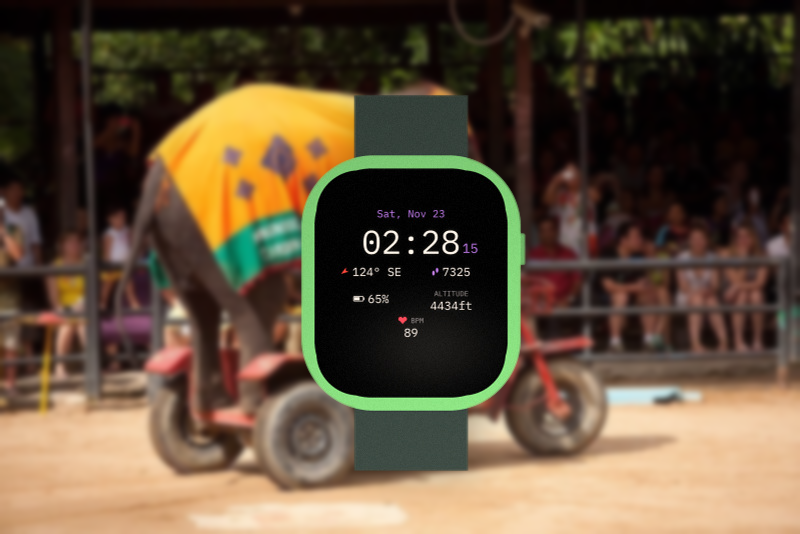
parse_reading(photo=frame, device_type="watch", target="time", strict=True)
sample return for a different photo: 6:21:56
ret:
2:28:15
